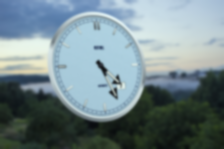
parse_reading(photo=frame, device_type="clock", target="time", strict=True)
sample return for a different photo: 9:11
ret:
4:26
